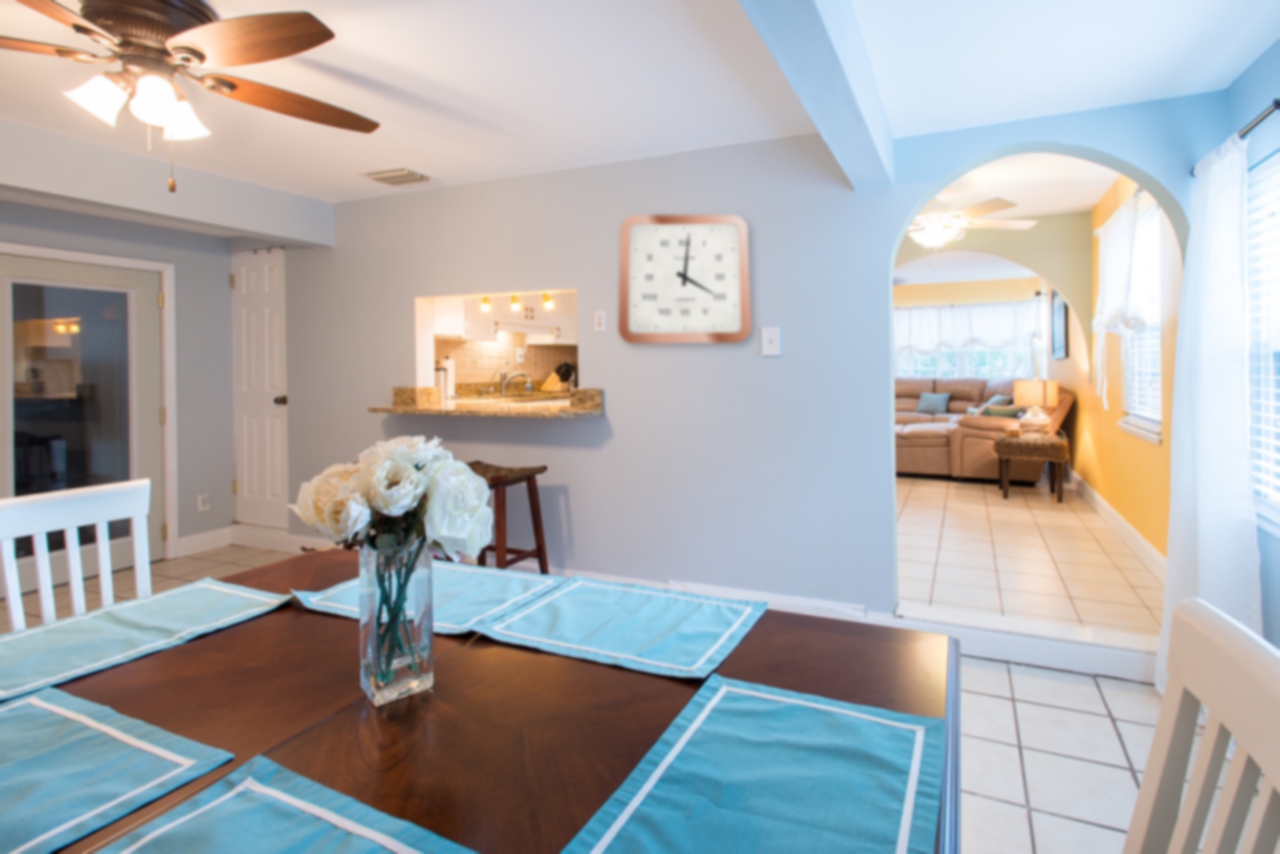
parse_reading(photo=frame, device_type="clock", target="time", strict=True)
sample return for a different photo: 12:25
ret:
4:01
